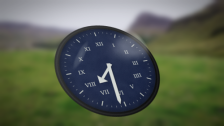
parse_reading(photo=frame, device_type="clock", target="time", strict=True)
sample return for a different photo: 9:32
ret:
7:31
